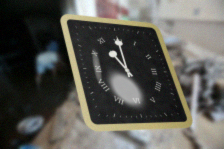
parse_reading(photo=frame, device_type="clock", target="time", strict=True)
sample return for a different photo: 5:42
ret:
11:00
